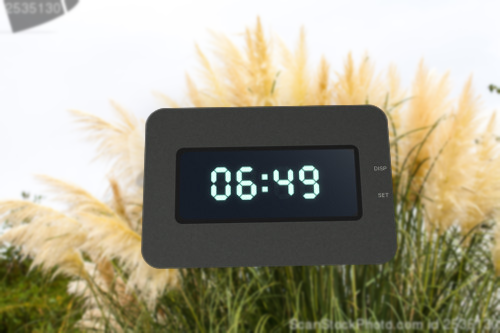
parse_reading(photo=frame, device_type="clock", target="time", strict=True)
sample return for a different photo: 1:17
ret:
6:49
